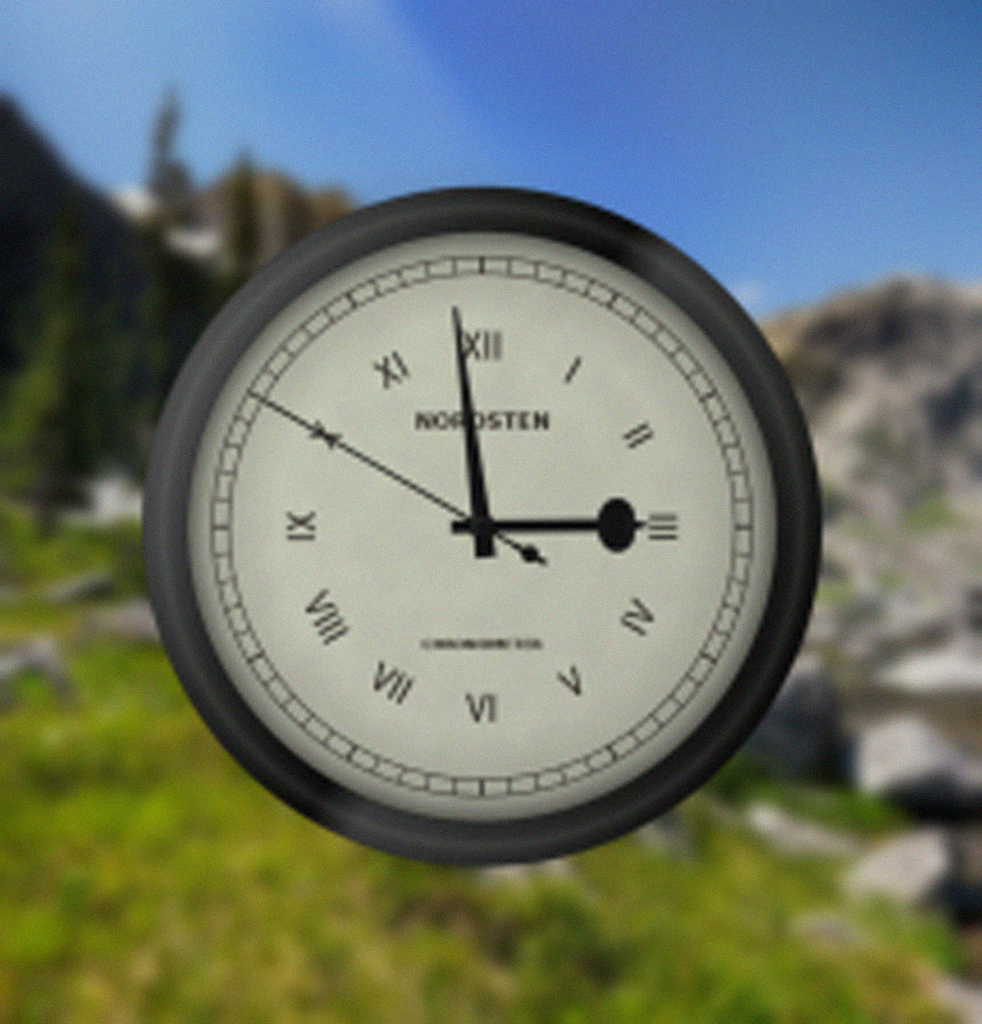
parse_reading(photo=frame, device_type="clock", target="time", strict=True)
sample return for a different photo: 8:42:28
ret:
2:58:50
